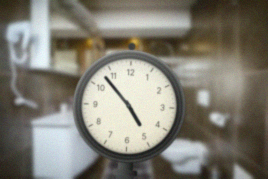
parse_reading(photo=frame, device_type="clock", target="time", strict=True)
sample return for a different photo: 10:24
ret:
4:53
